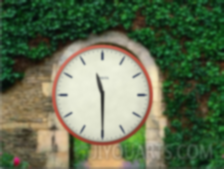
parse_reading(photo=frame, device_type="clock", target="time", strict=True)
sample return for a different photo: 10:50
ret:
11:30
